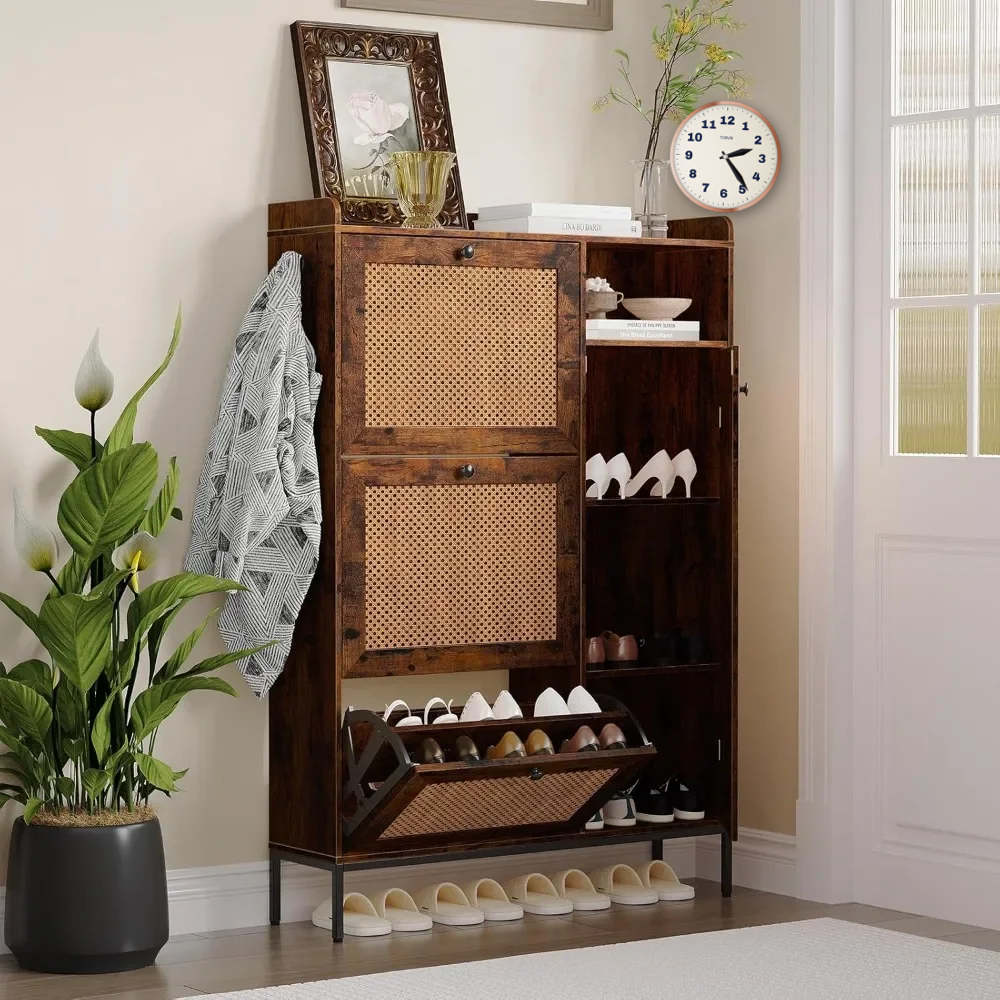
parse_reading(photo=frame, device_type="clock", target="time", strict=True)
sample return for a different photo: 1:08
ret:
2:24
